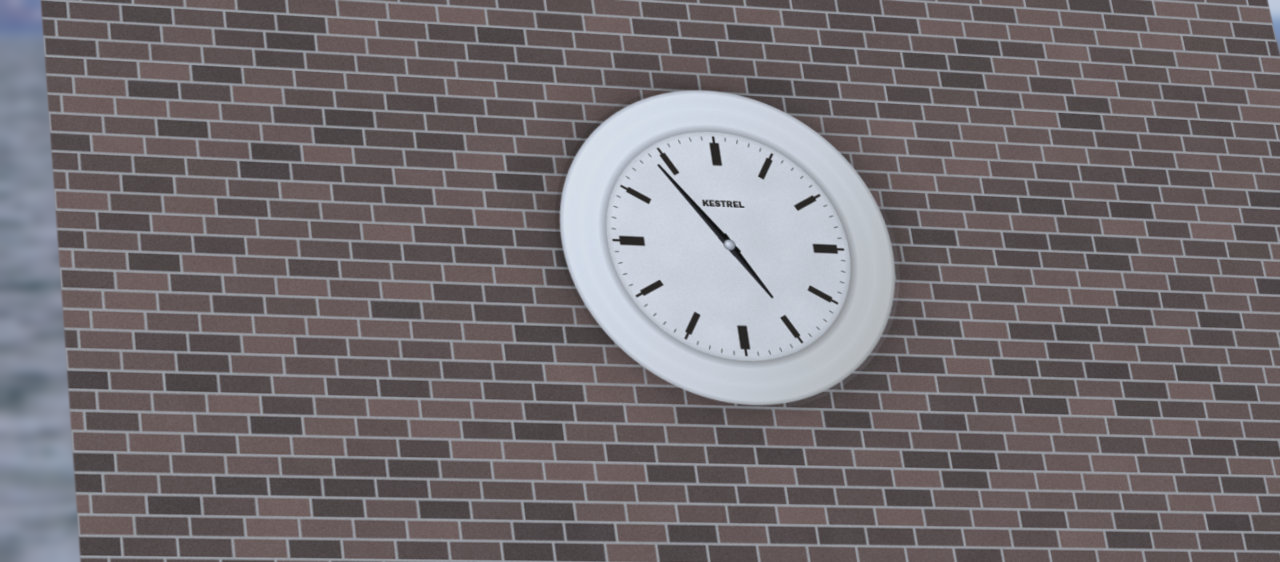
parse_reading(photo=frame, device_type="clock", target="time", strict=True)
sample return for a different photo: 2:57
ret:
4:54
